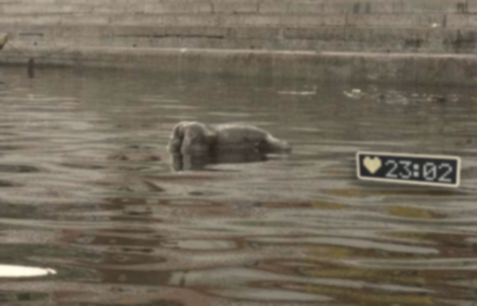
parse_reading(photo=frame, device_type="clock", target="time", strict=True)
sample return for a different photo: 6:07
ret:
23:02
